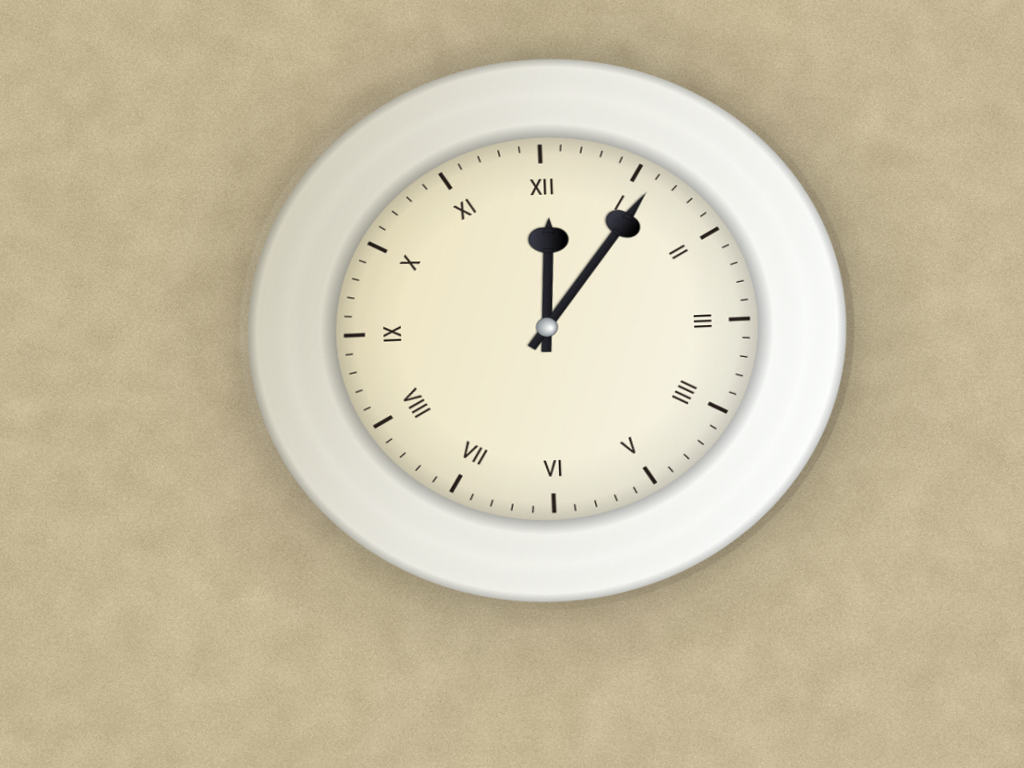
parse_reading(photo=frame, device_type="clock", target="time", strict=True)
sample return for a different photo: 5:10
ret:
12:06
